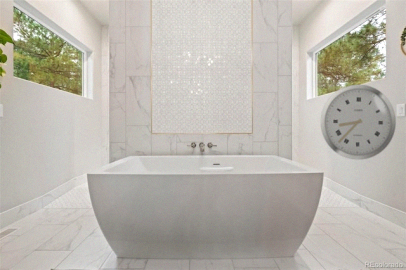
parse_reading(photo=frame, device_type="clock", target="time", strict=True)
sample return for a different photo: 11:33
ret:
8:37
